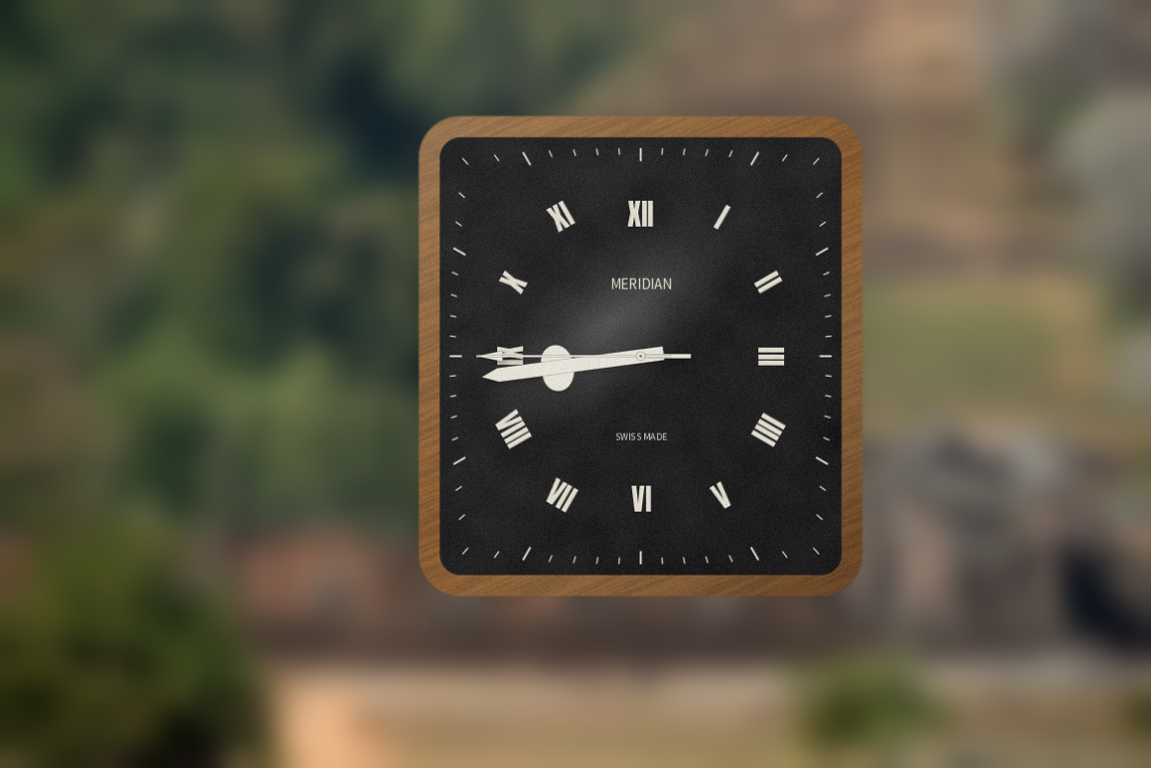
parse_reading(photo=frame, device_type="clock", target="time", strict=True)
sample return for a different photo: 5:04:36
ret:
8:43:45
